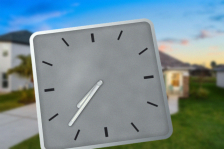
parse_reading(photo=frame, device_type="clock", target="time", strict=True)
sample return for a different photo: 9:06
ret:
7:37
